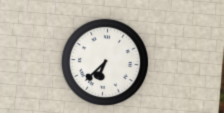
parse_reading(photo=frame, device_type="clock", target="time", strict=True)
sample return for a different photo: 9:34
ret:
6:37
